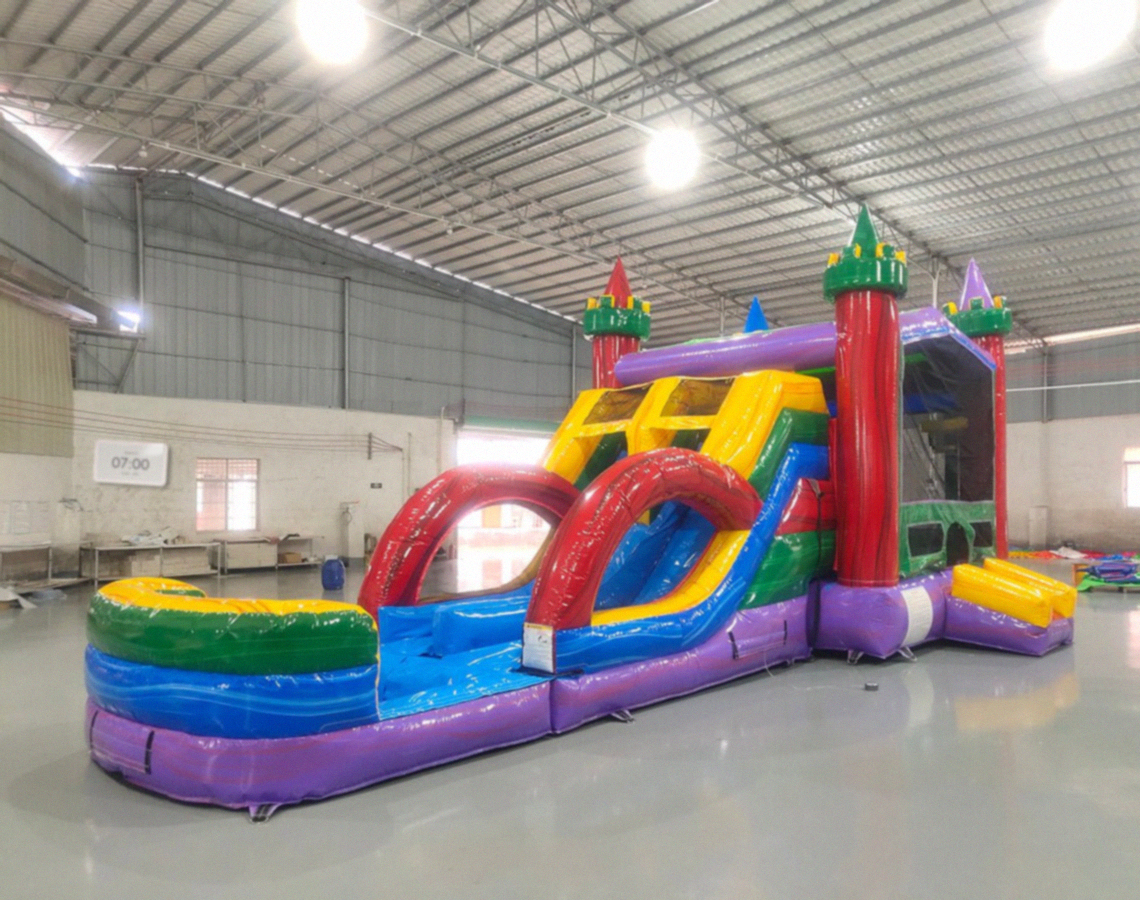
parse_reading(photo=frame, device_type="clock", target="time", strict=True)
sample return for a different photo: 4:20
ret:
7:00
